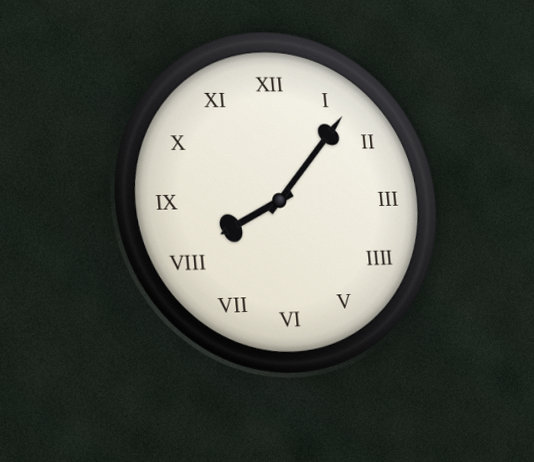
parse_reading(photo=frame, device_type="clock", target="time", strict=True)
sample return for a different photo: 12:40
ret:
8:07
